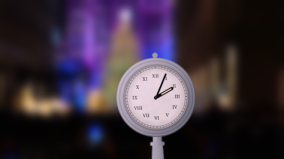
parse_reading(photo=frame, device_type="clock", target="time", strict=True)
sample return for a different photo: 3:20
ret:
2:04
